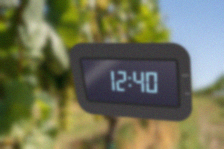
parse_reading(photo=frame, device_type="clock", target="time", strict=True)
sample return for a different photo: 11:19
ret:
12:40
